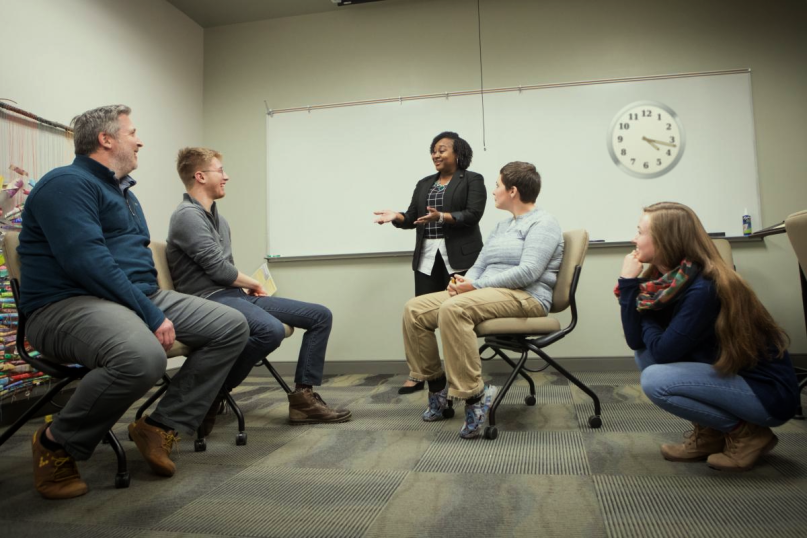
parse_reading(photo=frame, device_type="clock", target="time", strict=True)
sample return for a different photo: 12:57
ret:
4:17
